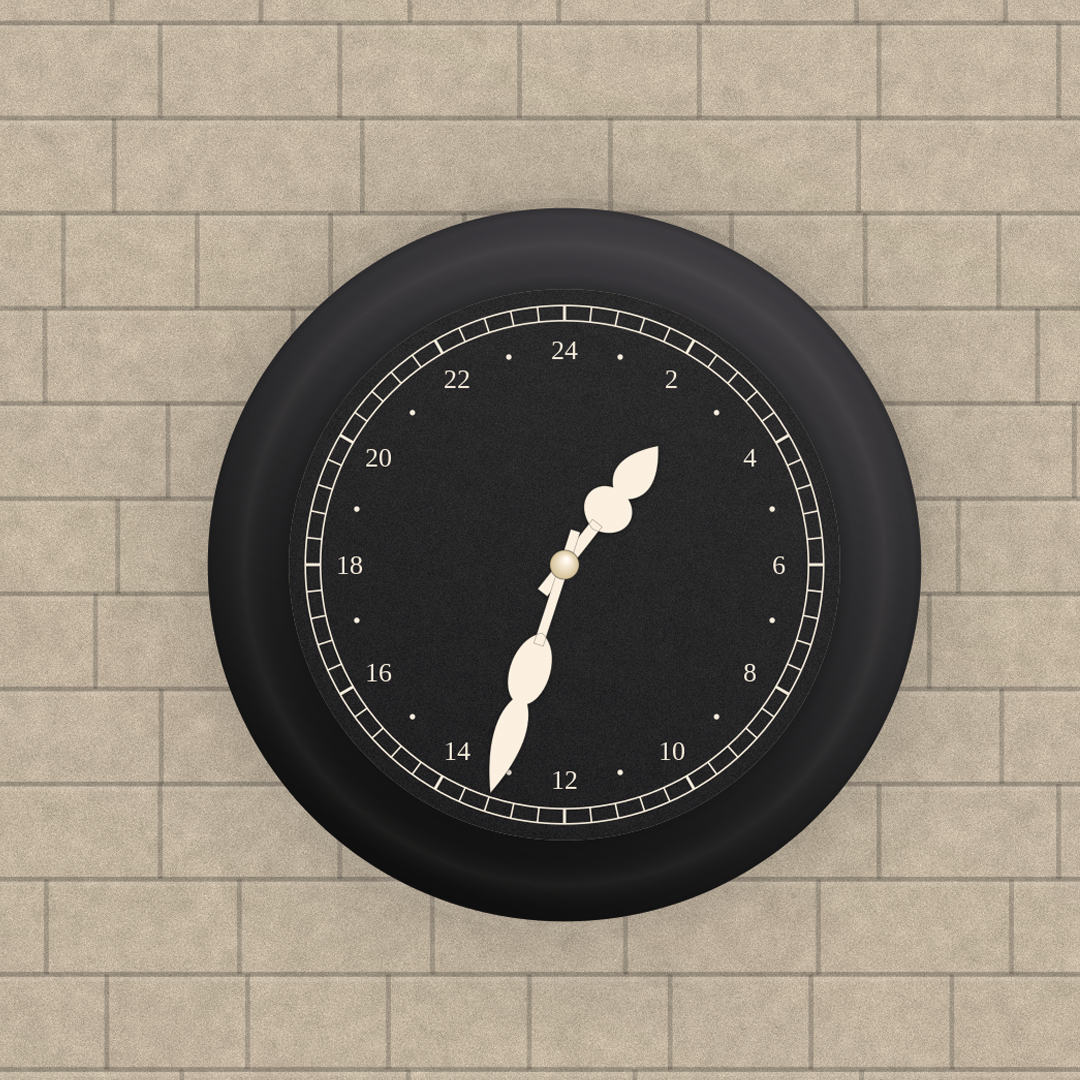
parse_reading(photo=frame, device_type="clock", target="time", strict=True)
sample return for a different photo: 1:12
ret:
2:33
